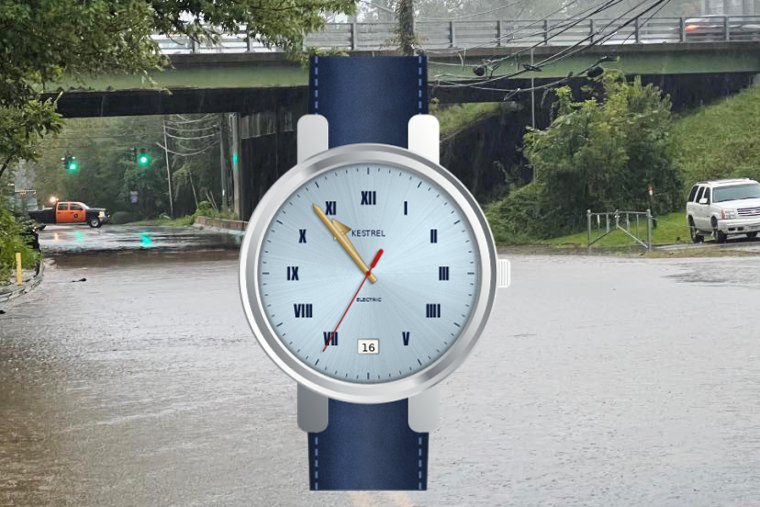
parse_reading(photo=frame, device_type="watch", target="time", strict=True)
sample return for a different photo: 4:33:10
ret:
10:53:35
